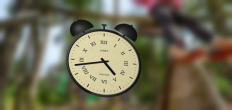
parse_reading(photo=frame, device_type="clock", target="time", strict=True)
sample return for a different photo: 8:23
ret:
4:43
